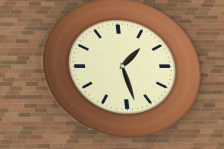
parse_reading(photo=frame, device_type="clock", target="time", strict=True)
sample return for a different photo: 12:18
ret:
1:28
